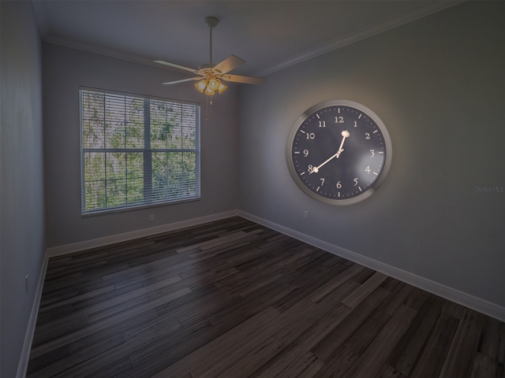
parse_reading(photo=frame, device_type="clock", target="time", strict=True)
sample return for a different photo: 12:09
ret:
12:39
